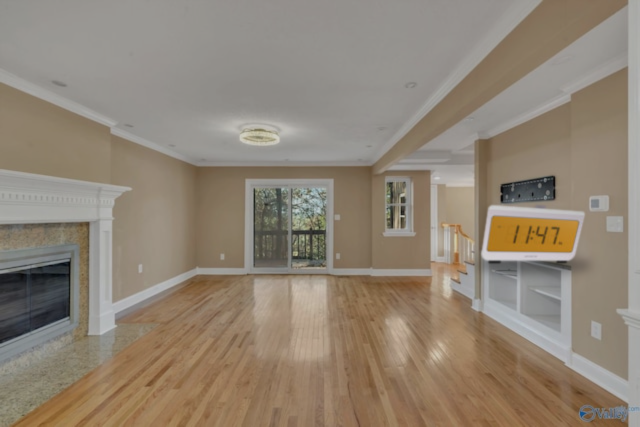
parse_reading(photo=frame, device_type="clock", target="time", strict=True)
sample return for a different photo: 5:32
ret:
11:47
